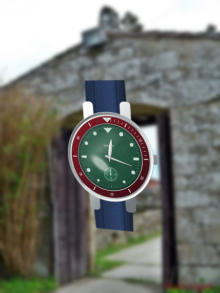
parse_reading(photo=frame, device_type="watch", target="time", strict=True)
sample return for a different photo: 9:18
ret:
12:18
